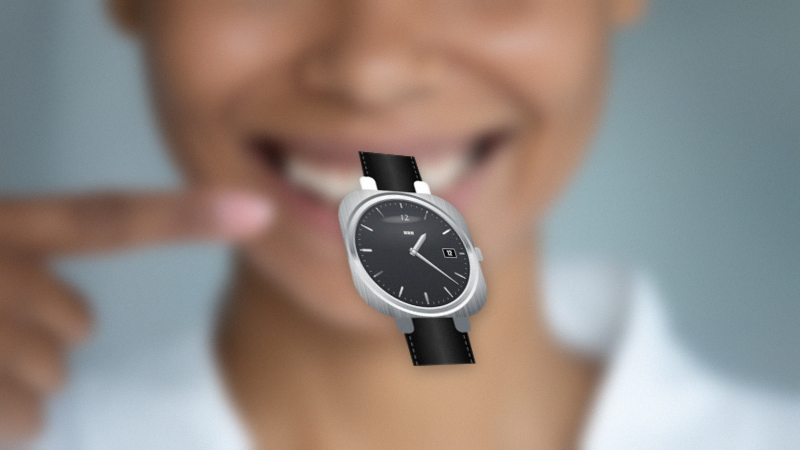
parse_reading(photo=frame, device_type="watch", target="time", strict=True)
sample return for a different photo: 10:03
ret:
1:22
